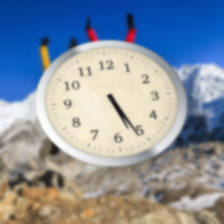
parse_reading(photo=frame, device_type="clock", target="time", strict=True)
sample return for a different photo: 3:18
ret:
5:26
